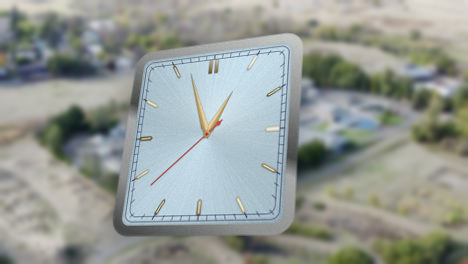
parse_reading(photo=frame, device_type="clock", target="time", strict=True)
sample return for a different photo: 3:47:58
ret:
12:56:38
